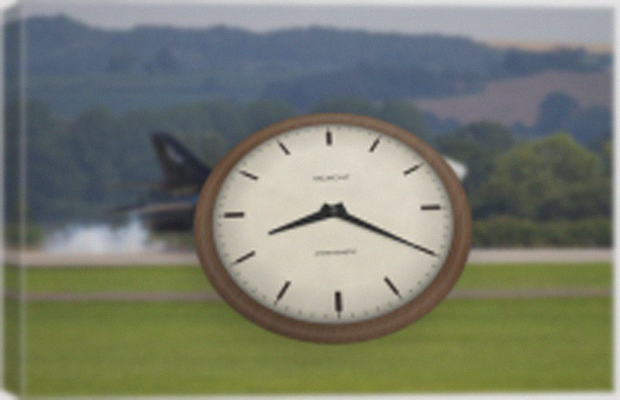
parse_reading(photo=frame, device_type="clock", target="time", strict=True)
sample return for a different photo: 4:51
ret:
8:20
